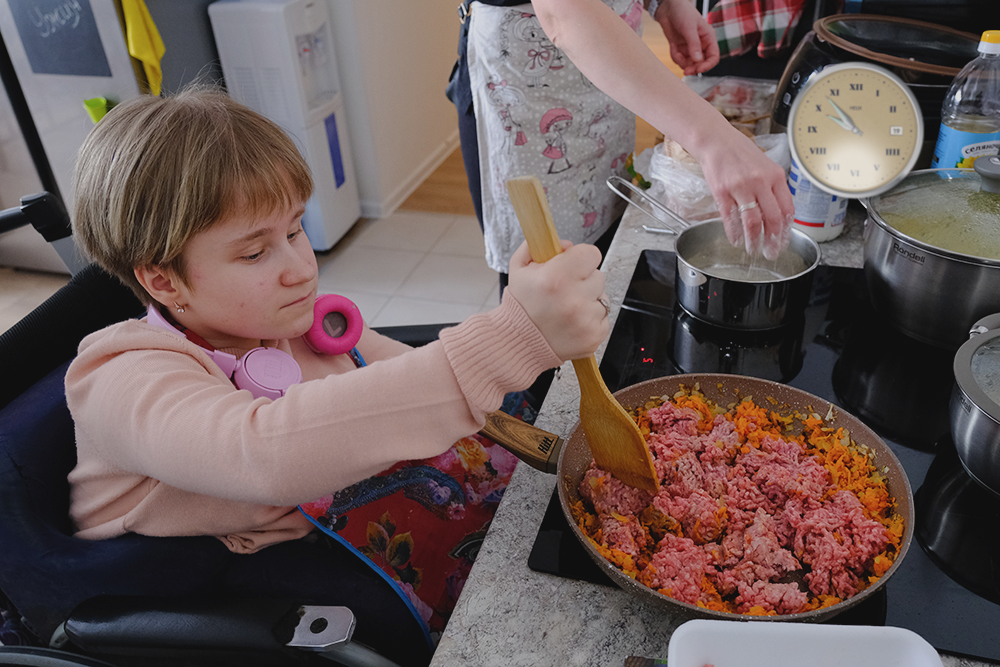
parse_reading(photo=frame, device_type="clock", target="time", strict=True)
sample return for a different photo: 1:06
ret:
9:53
